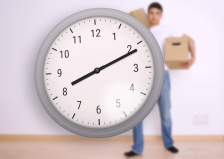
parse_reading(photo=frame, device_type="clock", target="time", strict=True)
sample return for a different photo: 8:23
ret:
8:11
